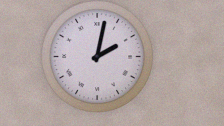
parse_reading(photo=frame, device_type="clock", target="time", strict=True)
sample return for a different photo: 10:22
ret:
2:02
